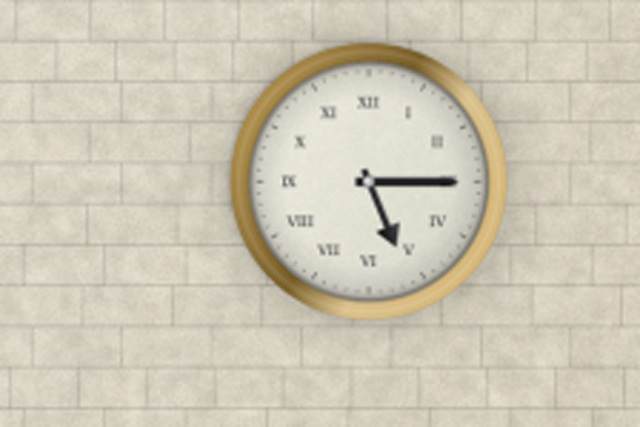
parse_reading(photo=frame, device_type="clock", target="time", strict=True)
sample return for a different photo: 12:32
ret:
5:15
